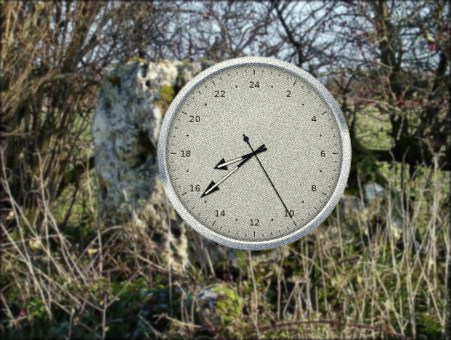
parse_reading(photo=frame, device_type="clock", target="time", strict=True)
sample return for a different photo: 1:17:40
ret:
16:38:25
